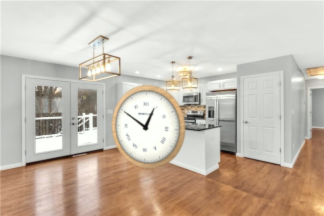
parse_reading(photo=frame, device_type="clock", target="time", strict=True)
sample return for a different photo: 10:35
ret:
12:50
